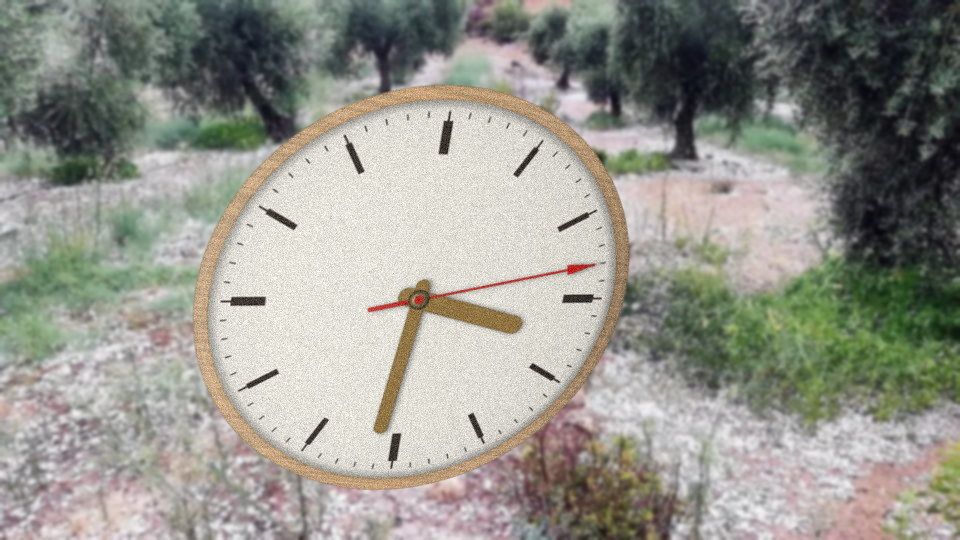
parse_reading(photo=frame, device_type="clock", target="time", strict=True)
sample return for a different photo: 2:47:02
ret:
3:31:13
